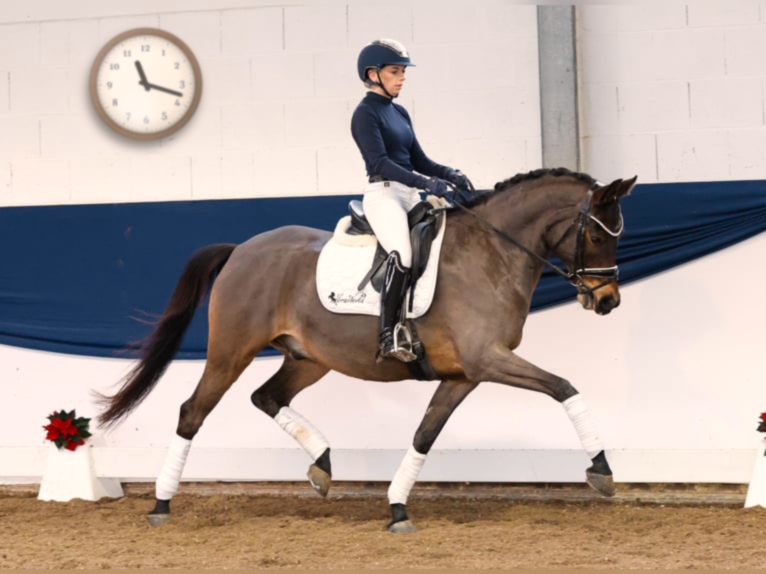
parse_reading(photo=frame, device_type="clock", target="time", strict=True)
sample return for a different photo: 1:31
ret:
11:18
